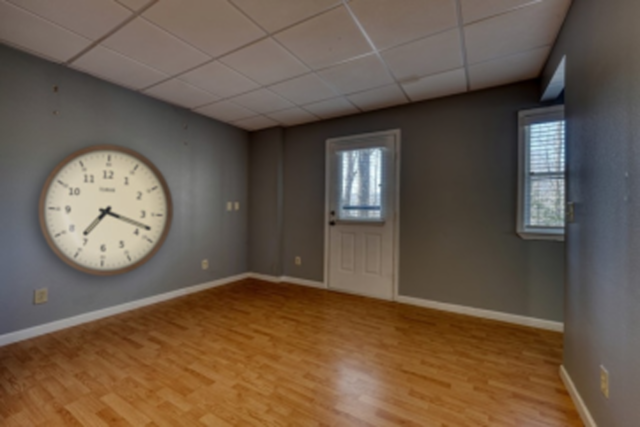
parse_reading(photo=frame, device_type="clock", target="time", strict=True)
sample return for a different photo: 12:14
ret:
7:18
